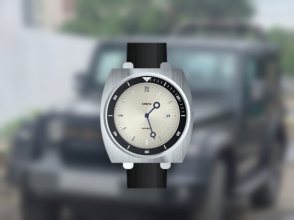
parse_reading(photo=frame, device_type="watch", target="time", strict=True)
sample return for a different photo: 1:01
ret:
1:27
